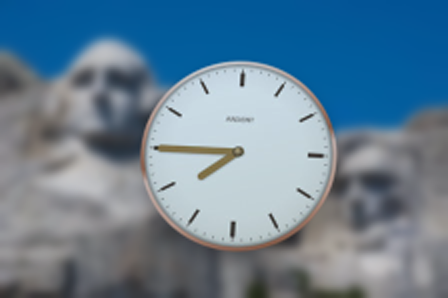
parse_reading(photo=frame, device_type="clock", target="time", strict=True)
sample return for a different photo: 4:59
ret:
7:45
